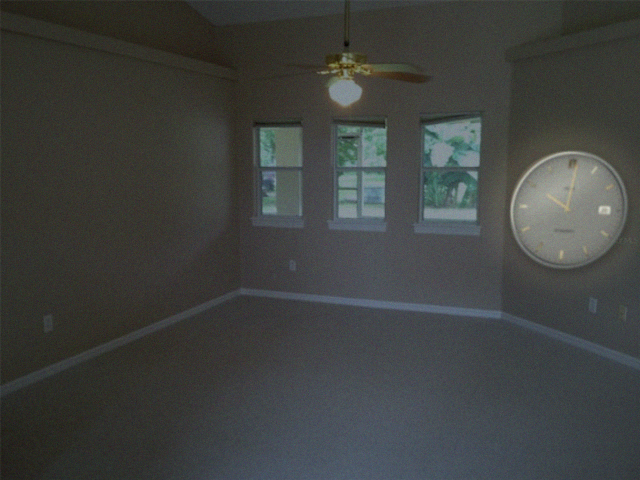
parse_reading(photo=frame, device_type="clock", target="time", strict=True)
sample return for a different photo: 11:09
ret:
10:01
